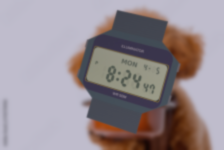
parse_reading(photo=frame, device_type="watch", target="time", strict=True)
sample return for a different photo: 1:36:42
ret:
8:24:47
